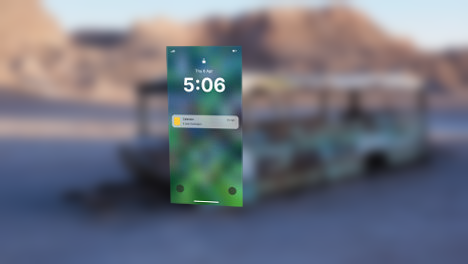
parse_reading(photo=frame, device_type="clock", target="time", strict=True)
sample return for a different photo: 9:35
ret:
5:06
